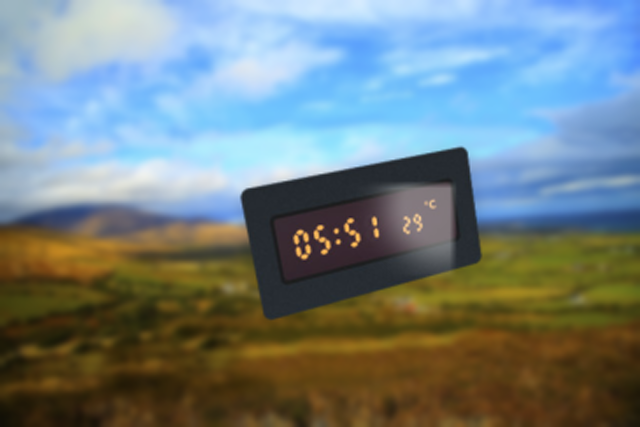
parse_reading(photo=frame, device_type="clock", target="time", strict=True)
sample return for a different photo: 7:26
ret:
5:51
